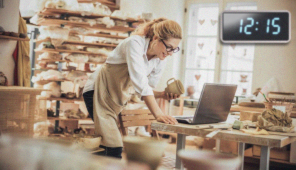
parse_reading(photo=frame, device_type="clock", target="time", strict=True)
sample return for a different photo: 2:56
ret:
12:15
